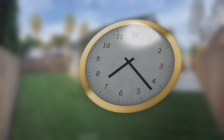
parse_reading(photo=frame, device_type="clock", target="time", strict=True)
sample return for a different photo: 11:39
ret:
7:22
